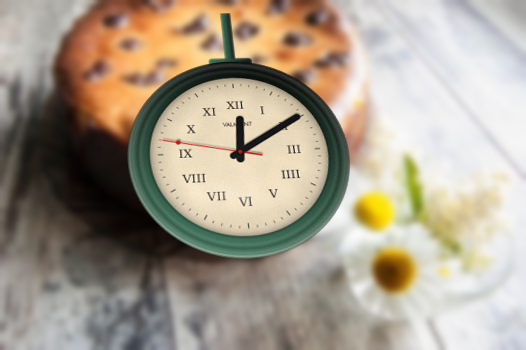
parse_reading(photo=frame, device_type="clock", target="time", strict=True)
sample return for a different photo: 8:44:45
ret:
12:09:47
